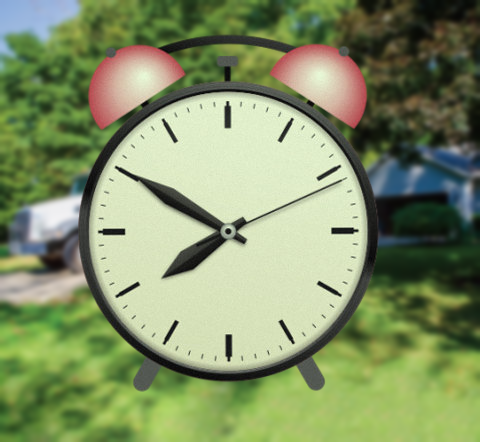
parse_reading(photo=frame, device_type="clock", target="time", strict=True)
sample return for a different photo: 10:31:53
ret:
7:50:11
